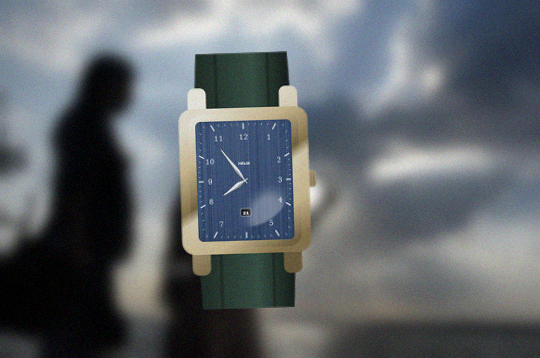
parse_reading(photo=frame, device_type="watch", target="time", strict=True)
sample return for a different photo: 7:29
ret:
7:54
